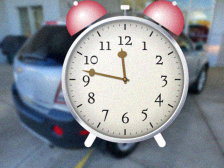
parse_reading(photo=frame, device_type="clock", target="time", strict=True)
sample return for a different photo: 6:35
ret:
11:47
